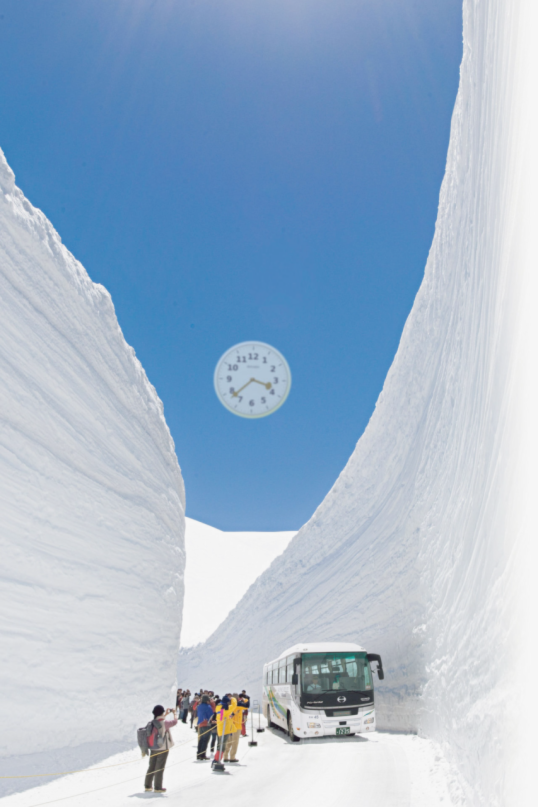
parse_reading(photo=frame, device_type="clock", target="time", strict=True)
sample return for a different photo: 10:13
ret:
3:38
